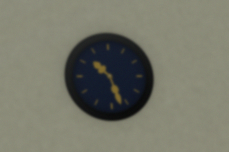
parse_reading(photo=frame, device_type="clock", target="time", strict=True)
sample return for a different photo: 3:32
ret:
10:27
